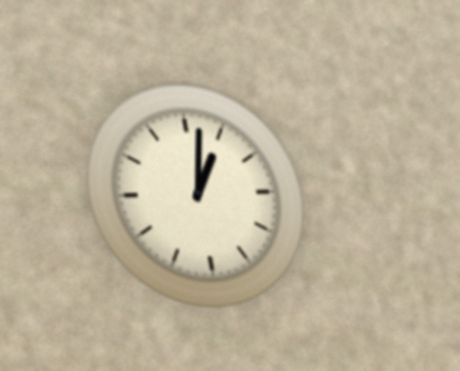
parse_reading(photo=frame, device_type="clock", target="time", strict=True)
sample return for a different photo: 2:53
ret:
1:02
